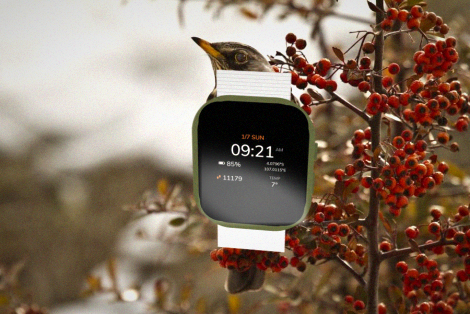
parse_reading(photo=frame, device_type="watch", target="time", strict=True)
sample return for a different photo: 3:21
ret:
9:21
